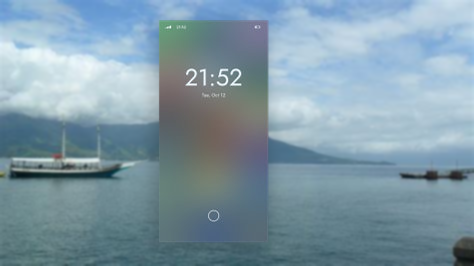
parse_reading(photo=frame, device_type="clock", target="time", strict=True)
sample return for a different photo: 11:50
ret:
21:52
